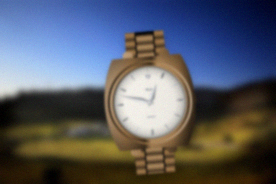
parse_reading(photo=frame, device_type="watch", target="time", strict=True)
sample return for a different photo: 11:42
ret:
12:48
